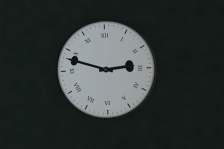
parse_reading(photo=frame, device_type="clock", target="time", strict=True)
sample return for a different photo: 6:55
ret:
2:48
